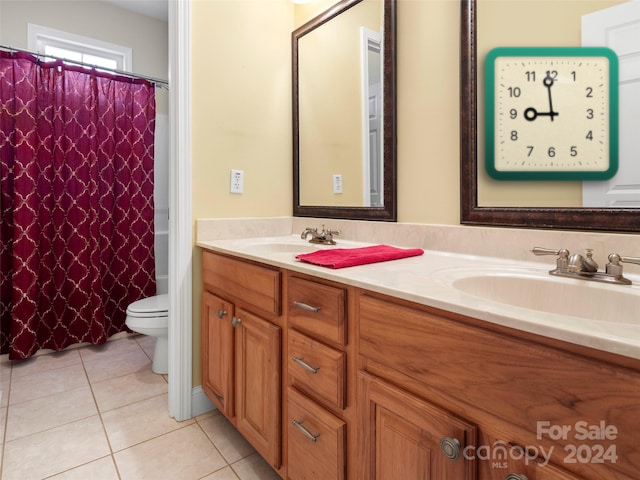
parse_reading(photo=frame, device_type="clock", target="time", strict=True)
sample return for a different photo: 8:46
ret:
8:59
